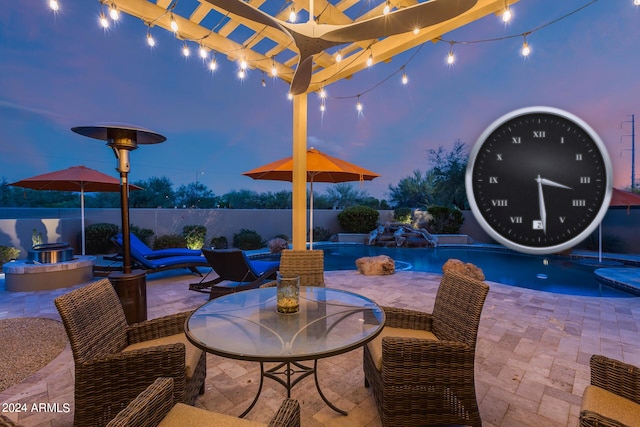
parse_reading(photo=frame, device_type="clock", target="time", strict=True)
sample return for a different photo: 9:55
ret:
3:29
